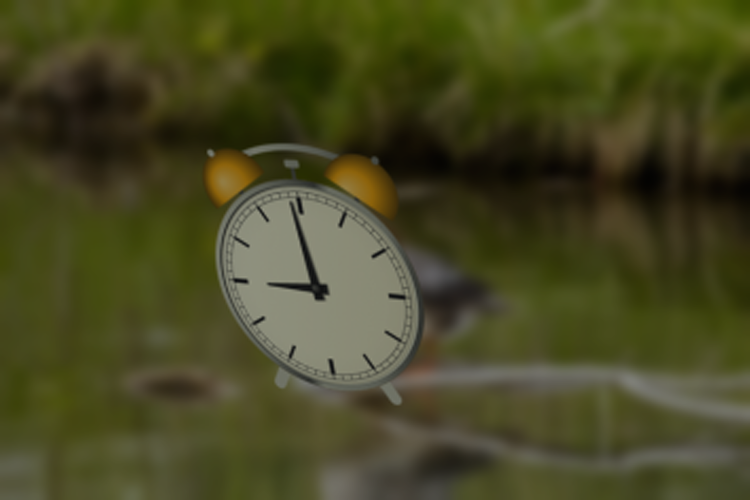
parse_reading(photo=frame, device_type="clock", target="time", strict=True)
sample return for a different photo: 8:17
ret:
8:59
